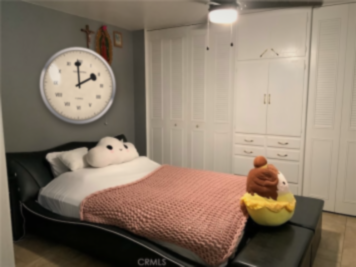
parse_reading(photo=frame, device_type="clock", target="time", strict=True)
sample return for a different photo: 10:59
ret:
1:59
